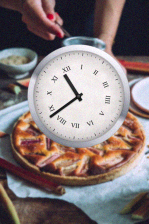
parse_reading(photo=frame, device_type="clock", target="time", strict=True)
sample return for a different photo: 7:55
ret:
11:43
